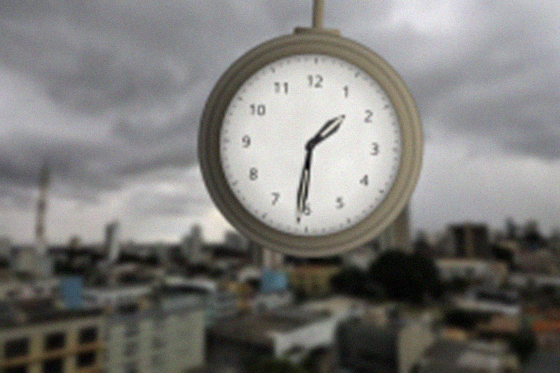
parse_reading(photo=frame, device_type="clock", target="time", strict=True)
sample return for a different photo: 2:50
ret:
1:31
